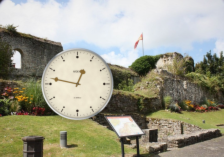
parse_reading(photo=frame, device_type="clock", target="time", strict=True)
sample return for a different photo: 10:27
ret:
12:47
